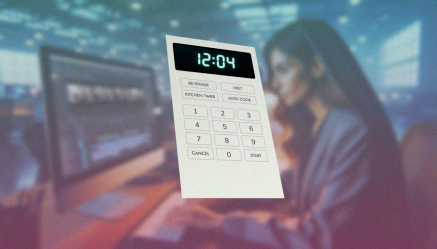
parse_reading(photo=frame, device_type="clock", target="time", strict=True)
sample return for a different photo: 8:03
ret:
12:04
